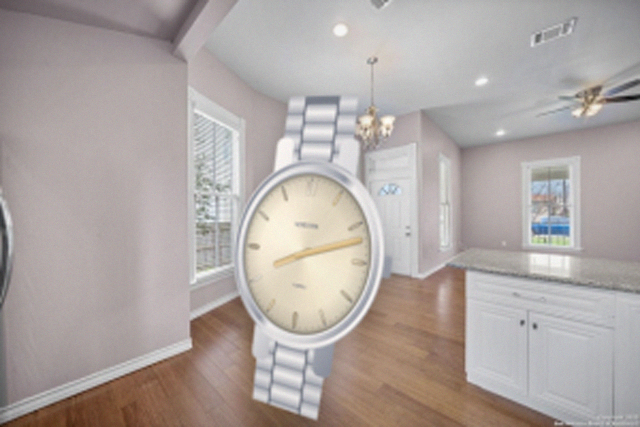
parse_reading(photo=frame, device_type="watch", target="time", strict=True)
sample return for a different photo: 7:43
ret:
8:12
